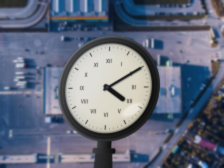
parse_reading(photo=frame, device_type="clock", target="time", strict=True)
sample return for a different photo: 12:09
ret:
4:10
